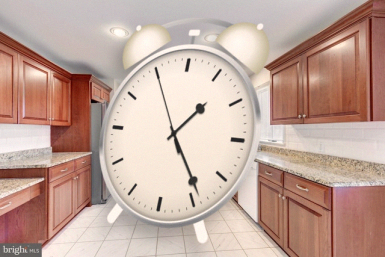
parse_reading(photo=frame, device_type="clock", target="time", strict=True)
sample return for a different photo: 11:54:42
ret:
1:23:55
